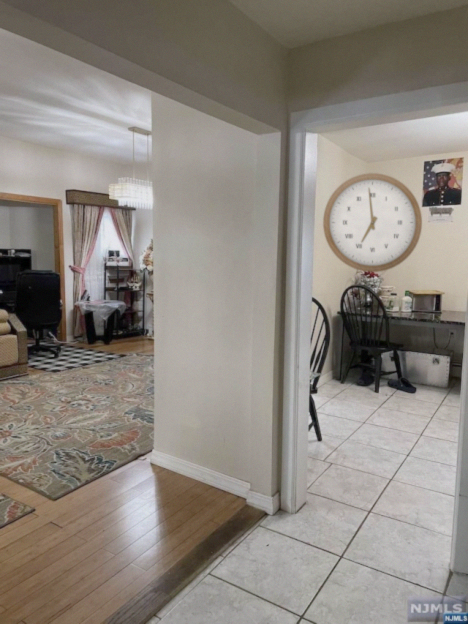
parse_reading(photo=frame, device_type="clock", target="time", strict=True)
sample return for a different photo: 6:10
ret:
6:59
